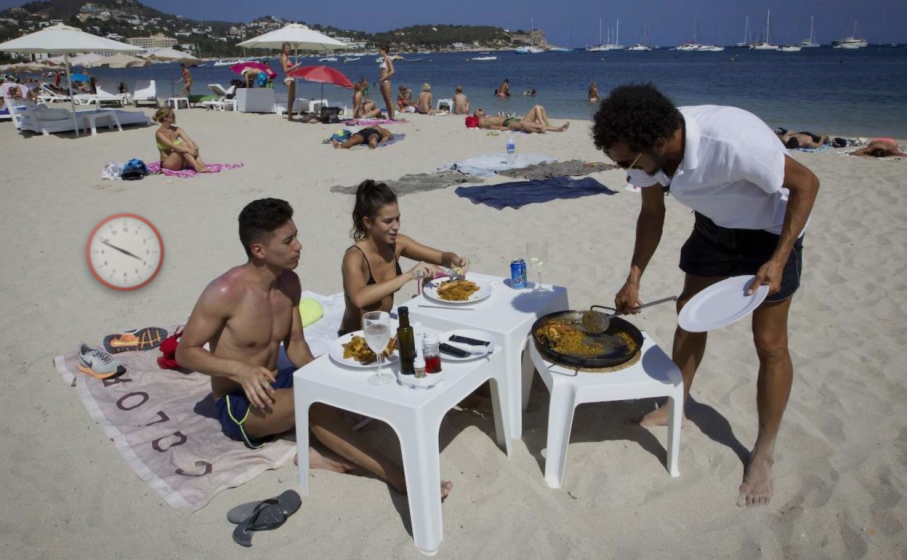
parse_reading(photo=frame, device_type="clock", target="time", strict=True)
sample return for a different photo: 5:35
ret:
3:49
